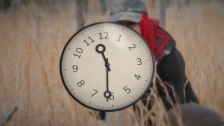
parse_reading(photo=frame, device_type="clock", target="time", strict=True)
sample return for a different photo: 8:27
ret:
11:31
